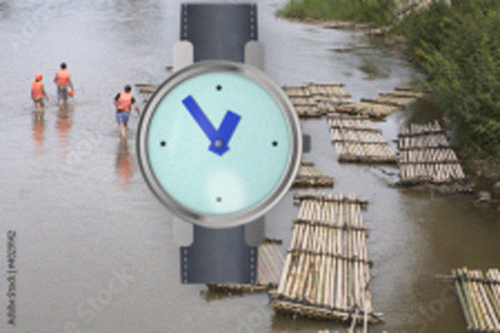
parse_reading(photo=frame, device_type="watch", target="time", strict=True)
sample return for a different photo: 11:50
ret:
12:54
